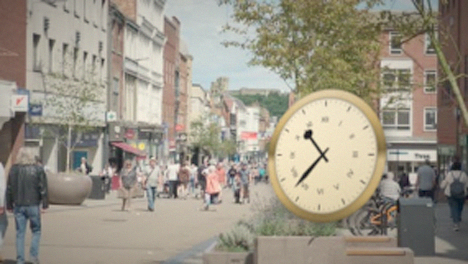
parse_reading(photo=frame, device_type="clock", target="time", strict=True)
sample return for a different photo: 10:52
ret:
10:37
